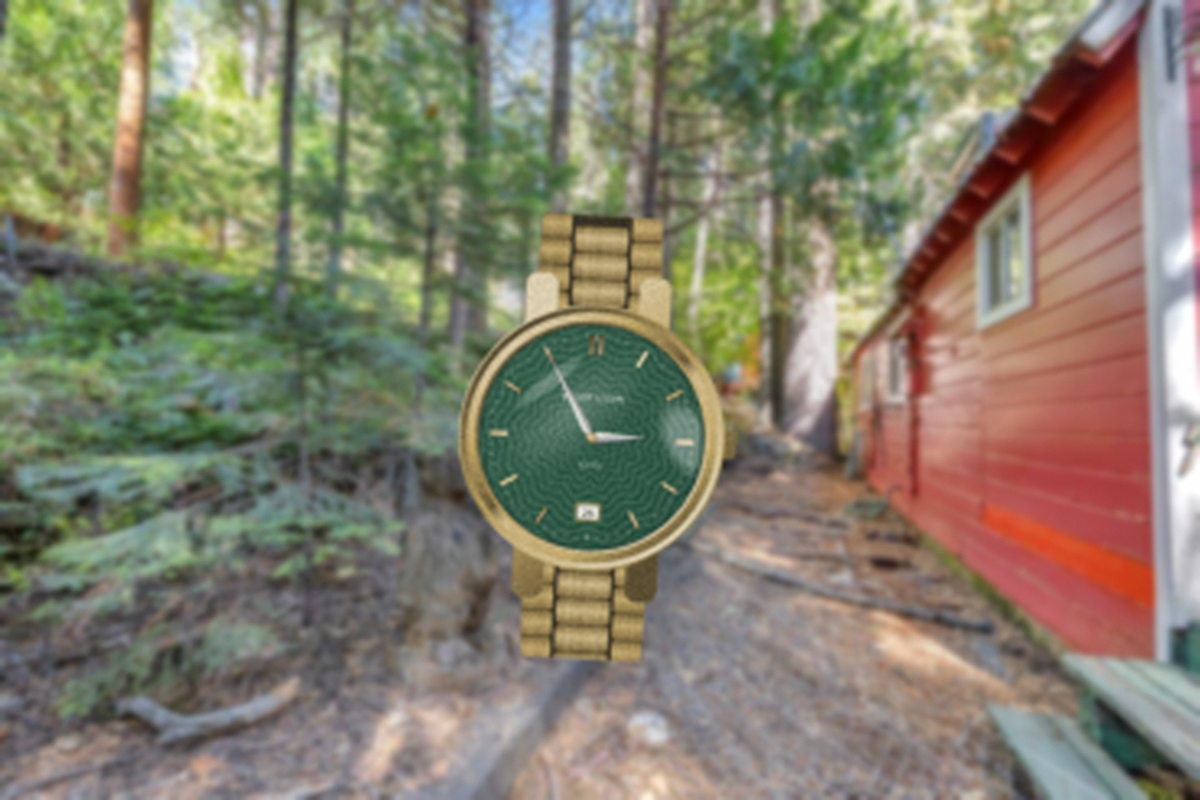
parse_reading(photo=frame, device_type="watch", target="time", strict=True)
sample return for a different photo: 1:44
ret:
2:55
